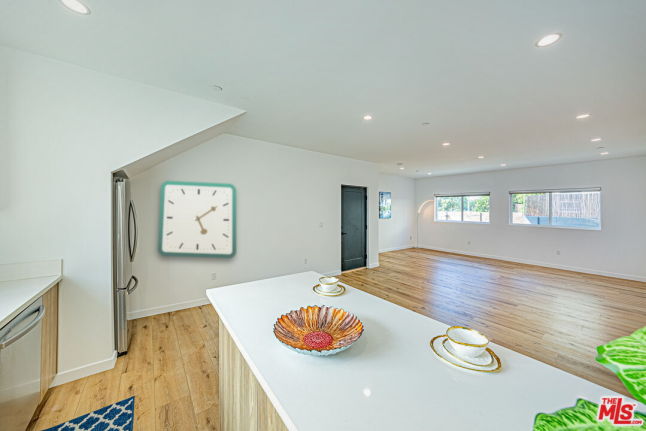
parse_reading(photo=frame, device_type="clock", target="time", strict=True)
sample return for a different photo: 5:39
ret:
5:09
